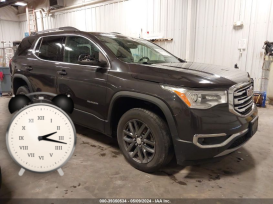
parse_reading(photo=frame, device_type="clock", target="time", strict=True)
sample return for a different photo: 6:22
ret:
2:17
